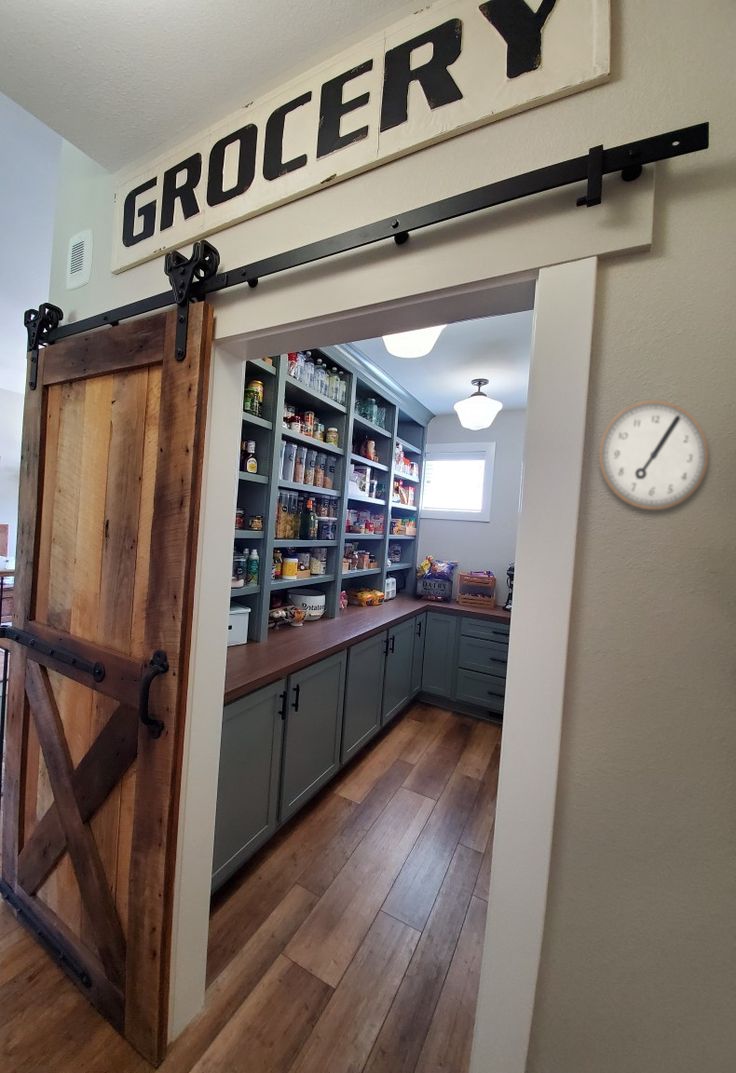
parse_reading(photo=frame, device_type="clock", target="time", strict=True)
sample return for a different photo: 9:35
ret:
7:05
